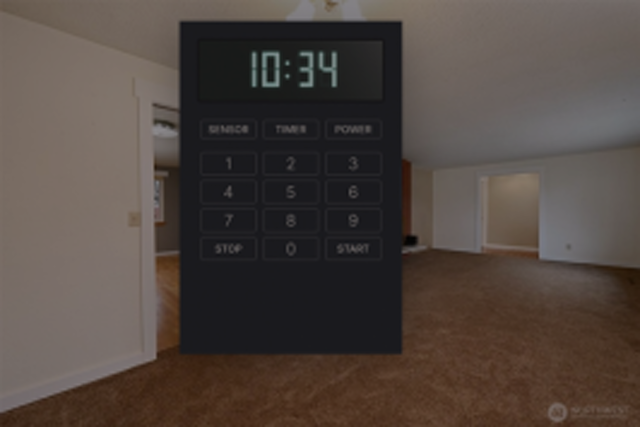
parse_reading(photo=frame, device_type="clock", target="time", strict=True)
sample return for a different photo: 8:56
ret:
10:34
